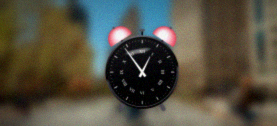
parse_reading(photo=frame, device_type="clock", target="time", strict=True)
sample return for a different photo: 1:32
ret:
12:54
